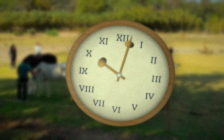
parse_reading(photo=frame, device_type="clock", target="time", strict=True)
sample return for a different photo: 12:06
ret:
10:02
